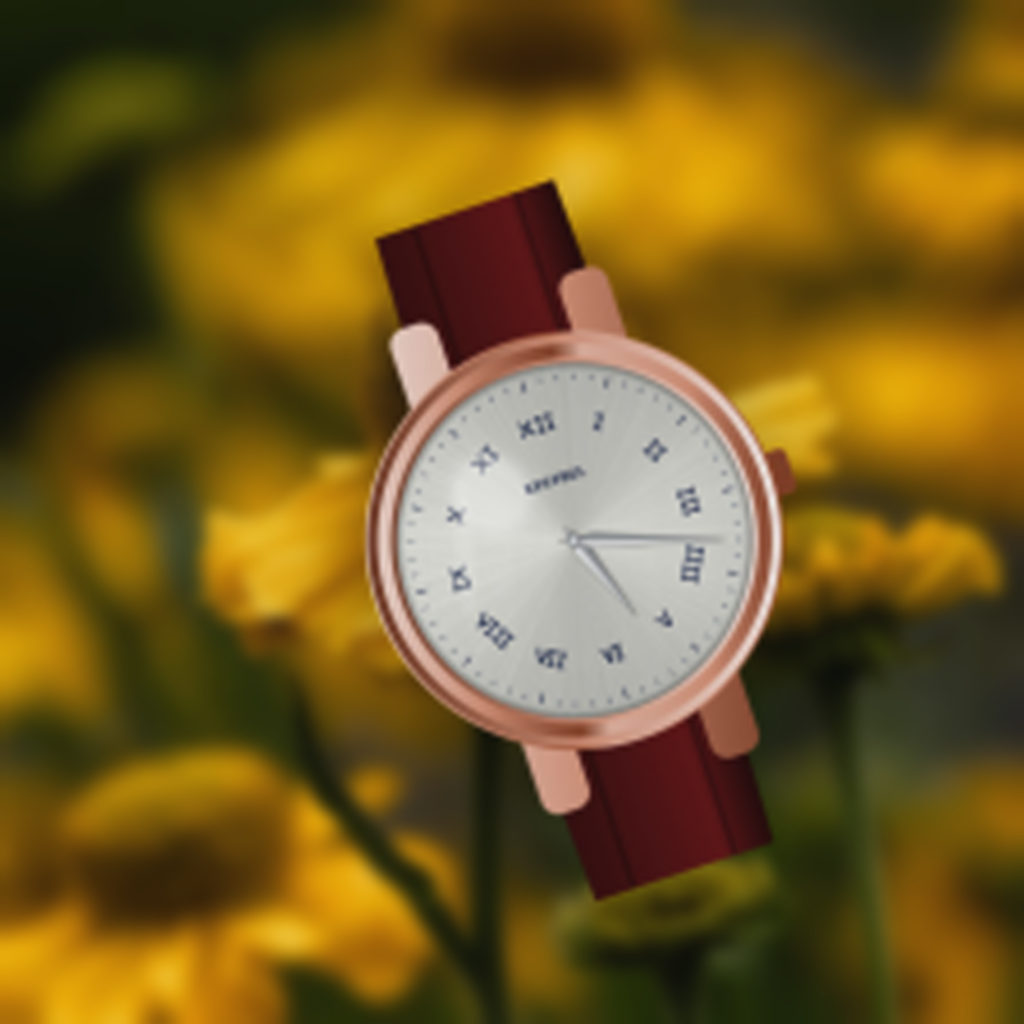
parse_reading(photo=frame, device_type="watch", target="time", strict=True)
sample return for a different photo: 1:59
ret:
5:18
